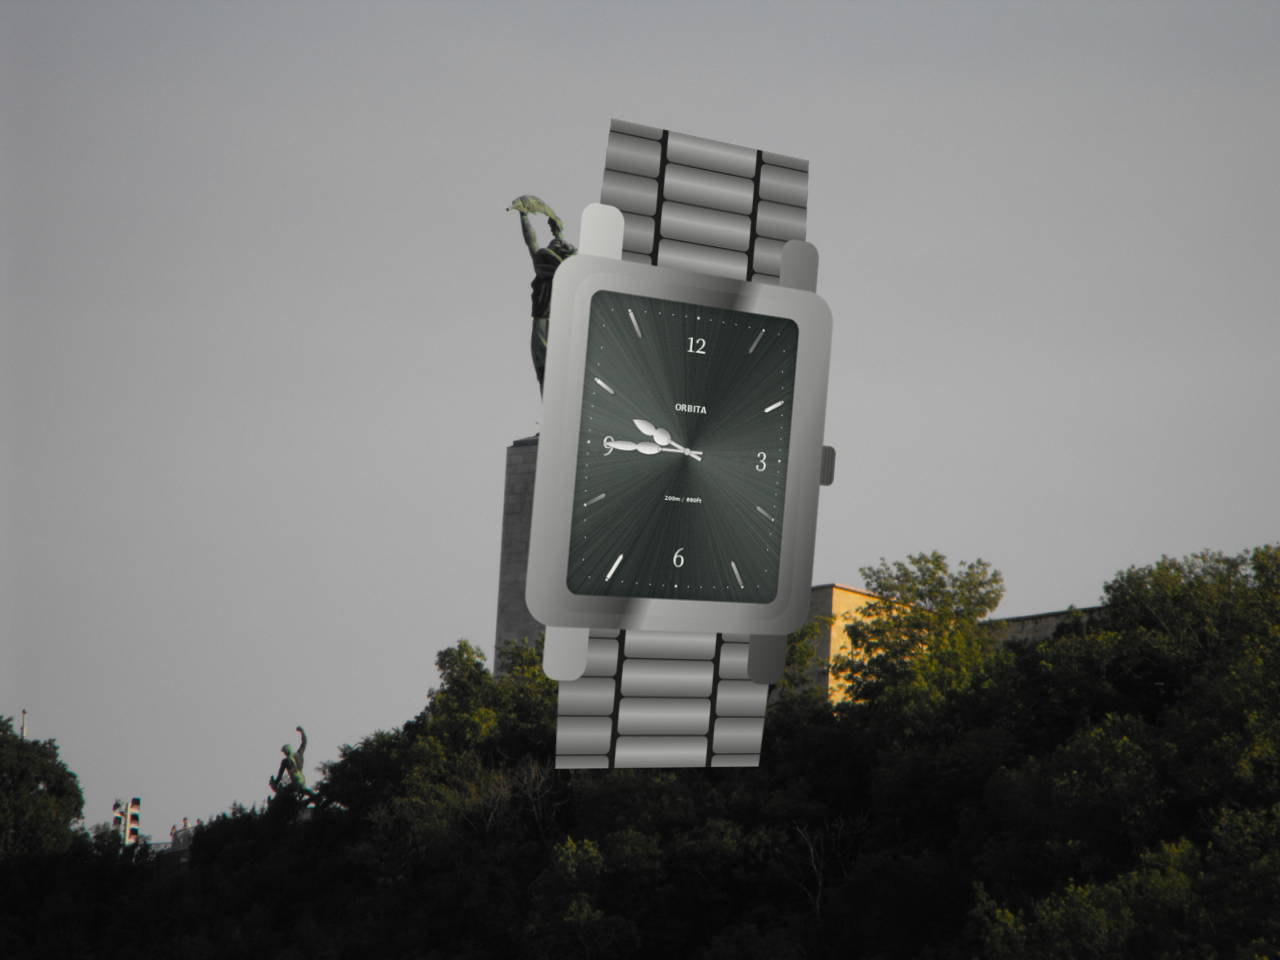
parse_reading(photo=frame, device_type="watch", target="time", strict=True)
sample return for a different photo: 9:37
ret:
9:45
